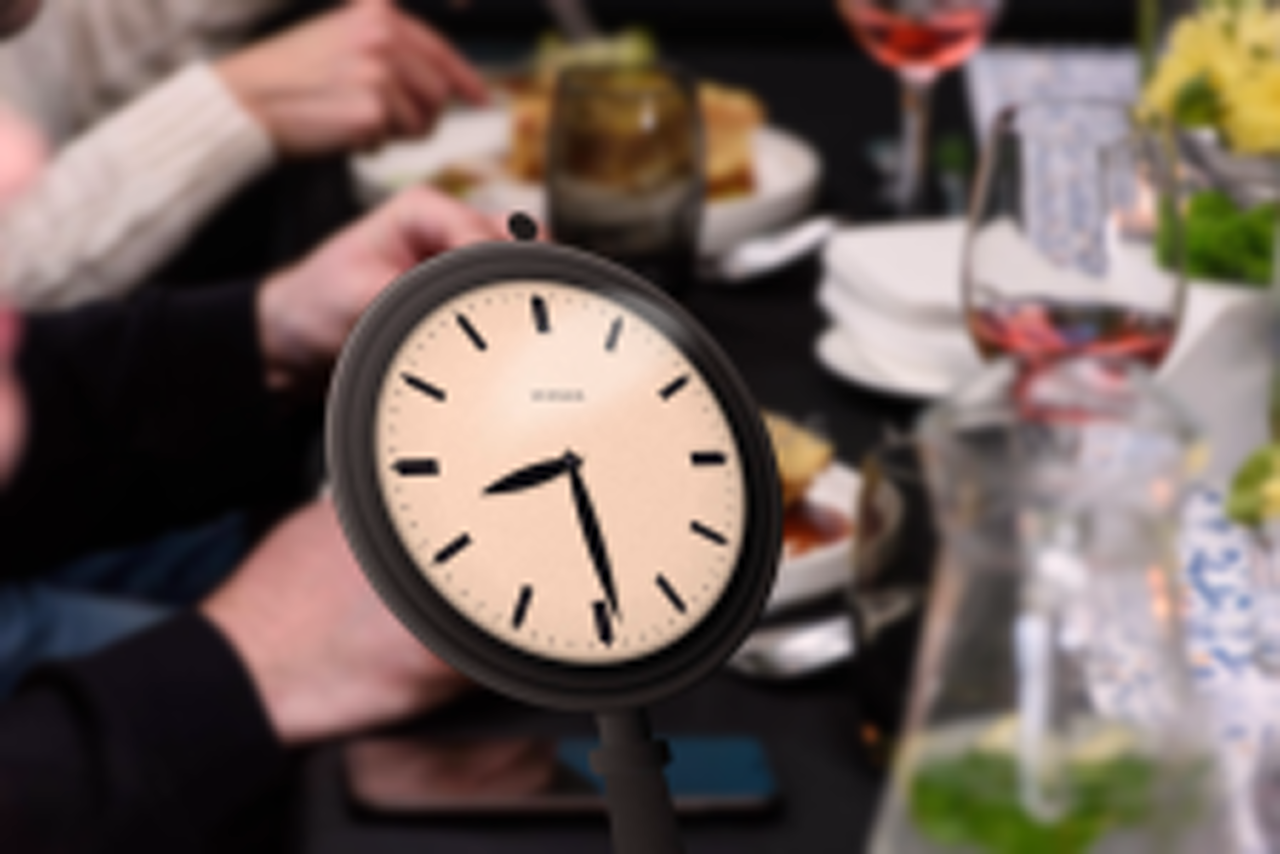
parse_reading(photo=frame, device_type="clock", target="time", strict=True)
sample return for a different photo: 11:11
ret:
8:29
